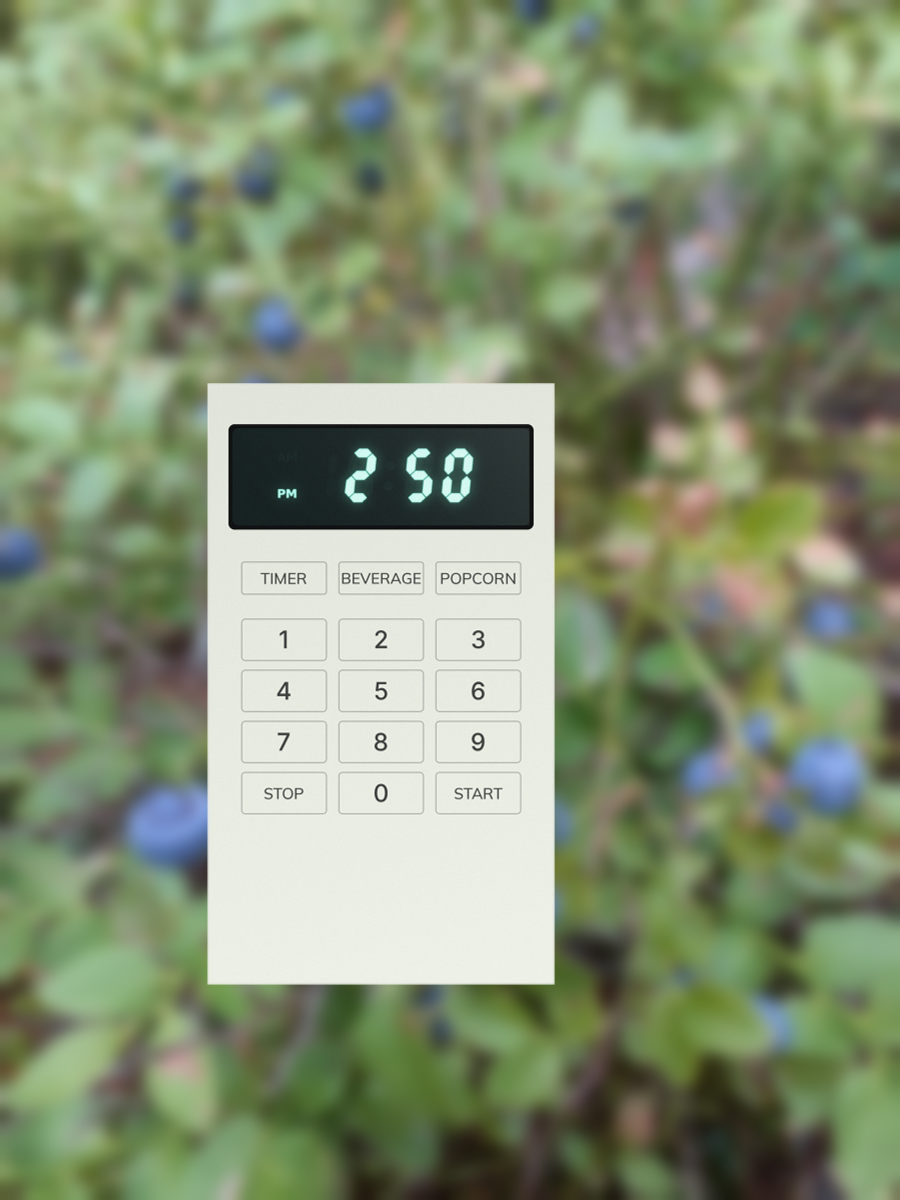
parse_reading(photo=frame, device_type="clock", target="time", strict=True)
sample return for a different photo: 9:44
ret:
2:50
